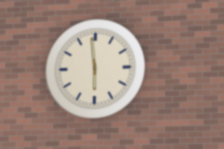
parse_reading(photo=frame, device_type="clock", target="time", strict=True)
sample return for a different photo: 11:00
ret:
5:59
